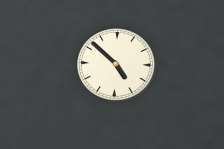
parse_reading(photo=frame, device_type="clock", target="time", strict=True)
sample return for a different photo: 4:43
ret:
4:52
